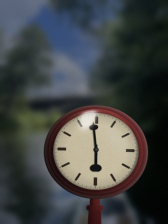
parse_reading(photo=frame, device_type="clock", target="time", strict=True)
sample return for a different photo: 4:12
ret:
5:59
